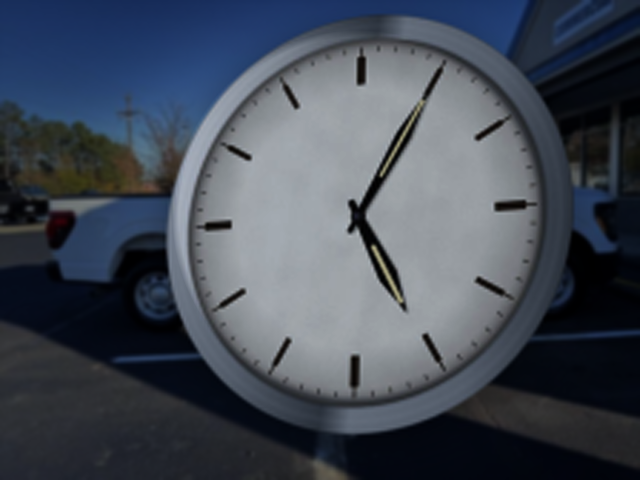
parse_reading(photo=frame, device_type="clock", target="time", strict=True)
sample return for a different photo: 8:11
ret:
5:05
